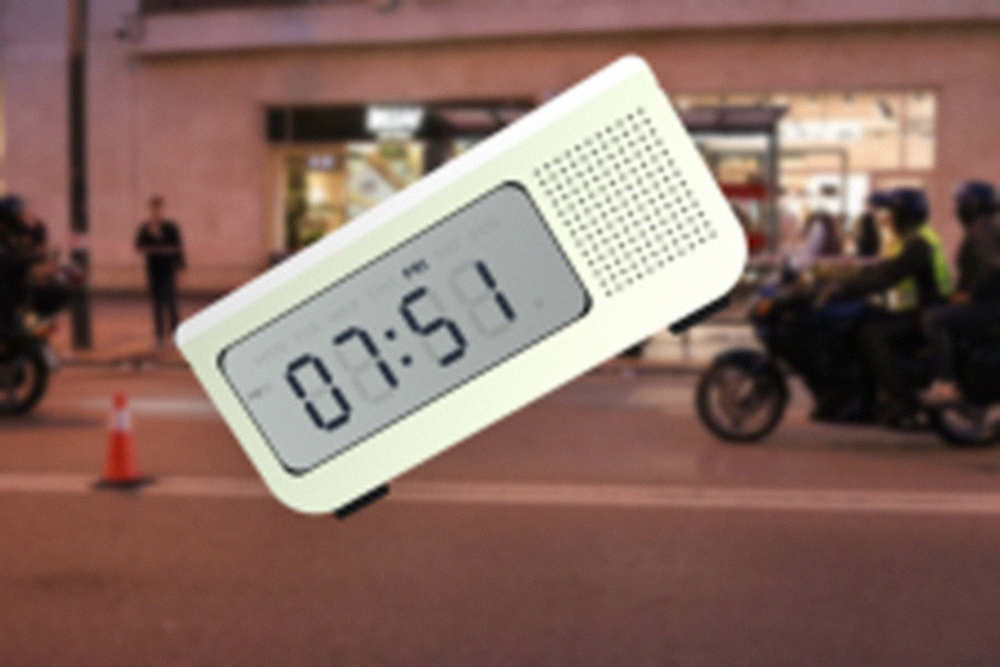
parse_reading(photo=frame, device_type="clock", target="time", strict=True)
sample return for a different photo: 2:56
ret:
7:51
